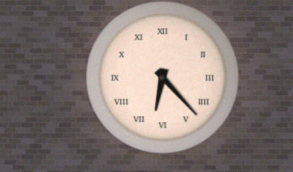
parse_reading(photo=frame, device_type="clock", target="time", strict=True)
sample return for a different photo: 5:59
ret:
6:23
